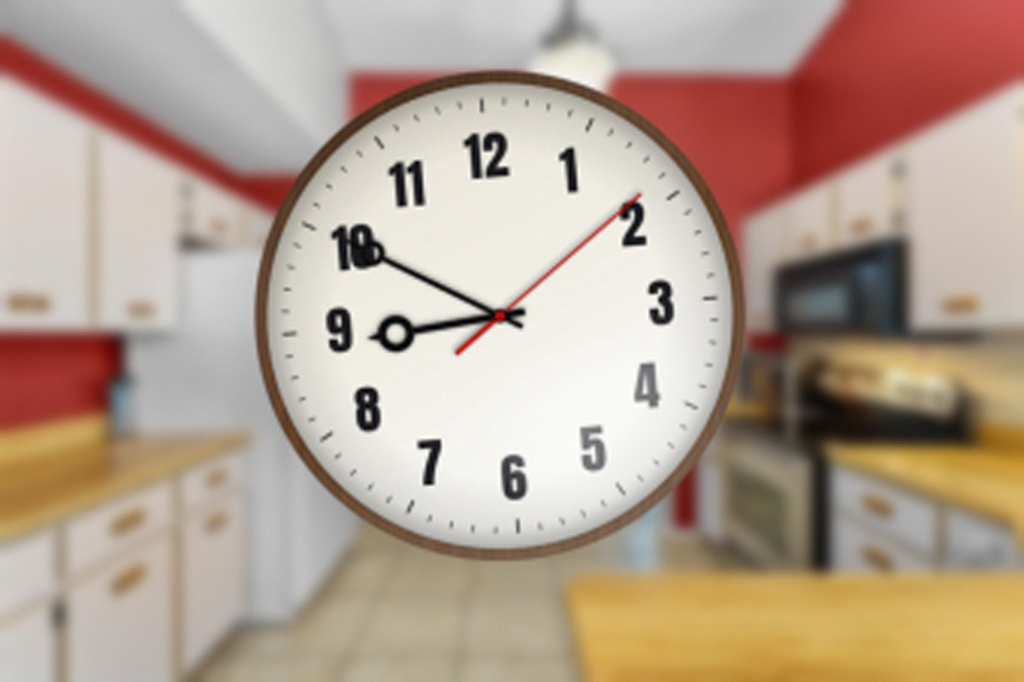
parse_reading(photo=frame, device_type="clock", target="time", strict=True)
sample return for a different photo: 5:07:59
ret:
8:50:09
